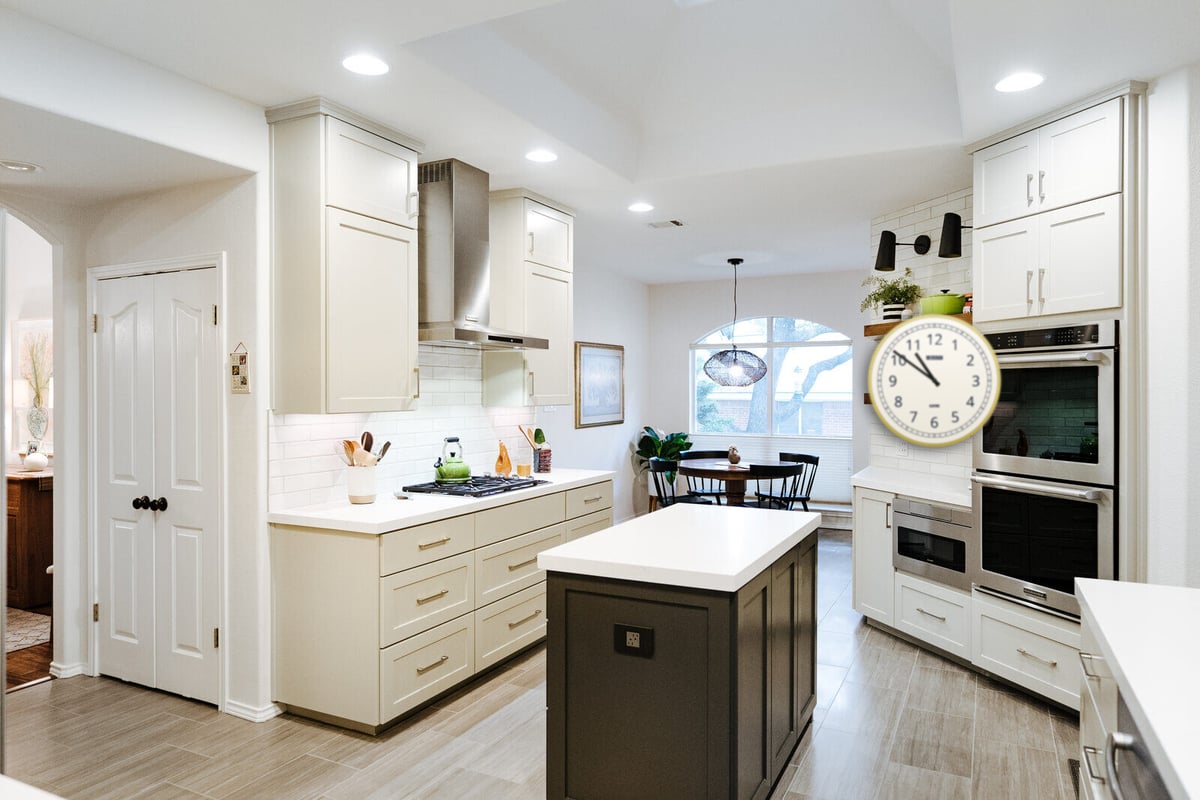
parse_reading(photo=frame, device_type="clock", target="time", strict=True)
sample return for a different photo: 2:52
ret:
10:51
